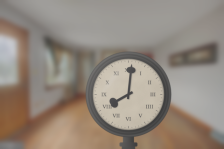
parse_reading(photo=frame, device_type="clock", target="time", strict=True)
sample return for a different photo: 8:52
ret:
8:01
